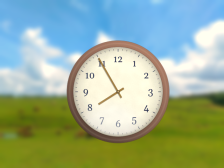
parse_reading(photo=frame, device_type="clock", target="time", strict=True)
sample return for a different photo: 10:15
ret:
7:55
